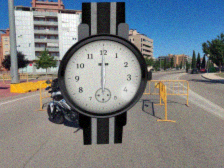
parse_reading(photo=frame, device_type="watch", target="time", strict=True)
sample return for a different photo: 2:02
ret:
6:00
